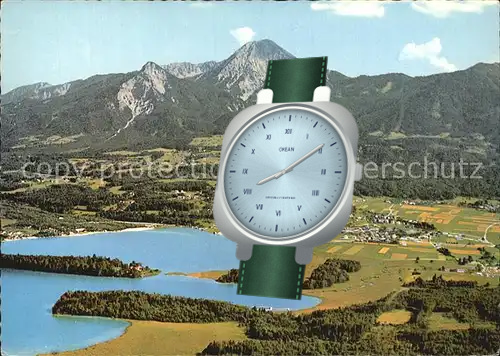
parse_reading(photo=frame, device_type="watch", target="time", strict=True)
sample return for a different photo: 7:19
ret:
8:09
